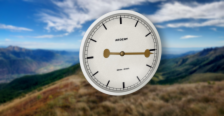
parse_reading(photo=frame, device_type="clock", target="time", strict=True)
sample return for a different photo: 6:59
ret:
9:16
